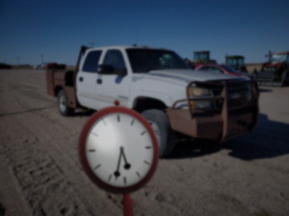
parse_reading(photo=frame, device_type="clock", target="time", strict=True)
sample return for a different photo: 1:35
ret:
5:33
